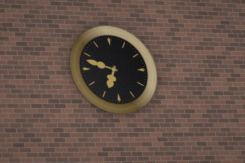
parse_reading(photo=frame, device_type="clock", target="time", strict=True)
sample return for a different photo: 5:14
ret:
6:48
